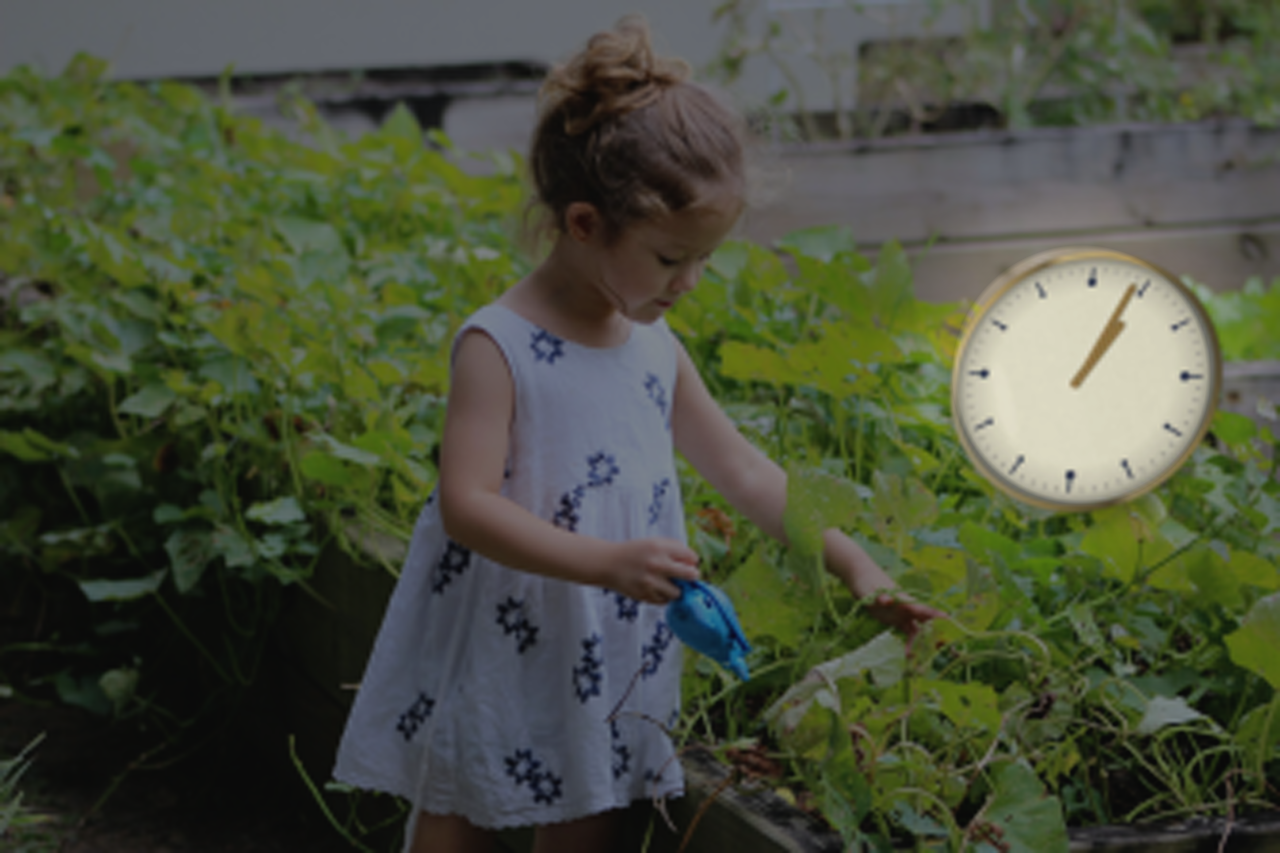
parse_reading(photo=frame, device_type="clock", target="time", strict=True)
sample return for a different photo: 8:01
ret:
1:04
